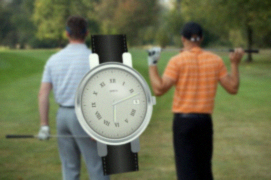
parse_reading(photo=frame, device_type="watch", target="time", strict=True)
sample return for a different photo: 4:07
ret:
6:12
